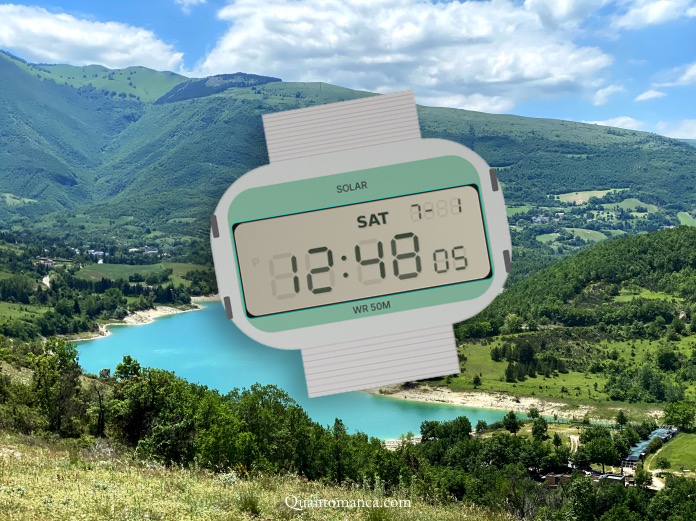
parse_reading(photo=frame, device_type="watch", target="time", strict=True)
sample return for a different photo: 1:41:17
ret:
12:48:05
